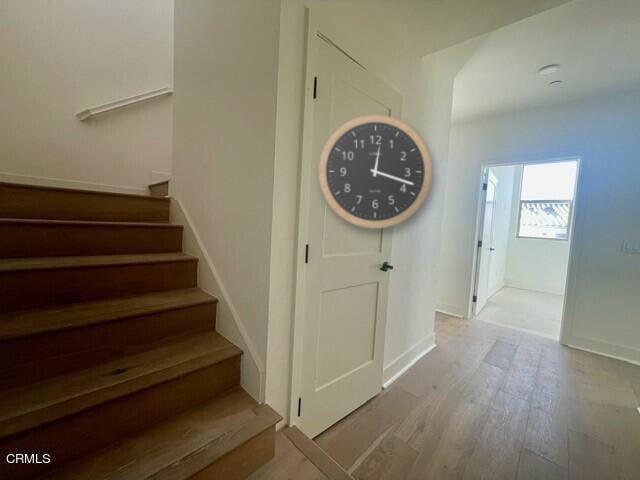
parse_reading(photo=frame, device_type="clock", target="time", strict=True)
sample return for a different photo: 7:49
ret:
12:18
